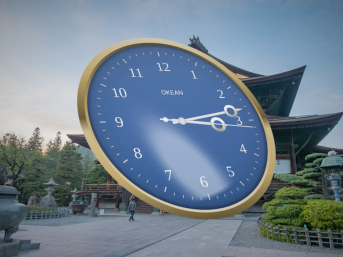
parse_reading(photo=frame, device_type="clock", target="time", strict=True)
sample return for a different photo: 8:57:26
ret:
3:13:16
